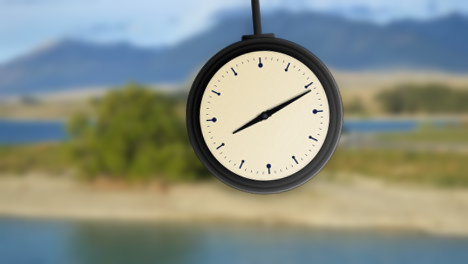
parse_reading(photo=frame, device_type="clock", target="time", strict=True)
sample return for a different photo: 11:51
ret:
8:11
